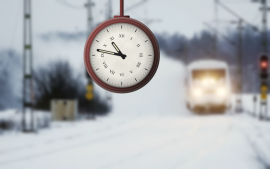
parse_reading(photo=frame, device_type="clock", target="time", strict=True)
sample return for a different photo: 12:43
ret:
10:47
